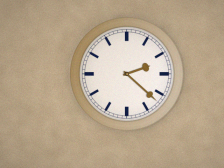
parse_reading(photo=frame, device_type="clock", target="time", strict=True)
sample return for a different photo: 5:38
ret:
2:22
